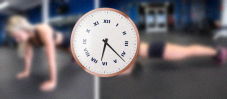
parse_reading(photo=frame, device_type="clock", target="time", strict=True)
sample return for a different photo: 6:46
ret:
6:22
